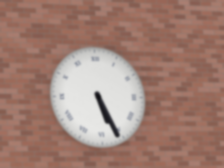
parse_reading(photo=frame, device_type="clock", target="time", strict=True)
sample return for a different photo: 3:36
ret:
5:26
